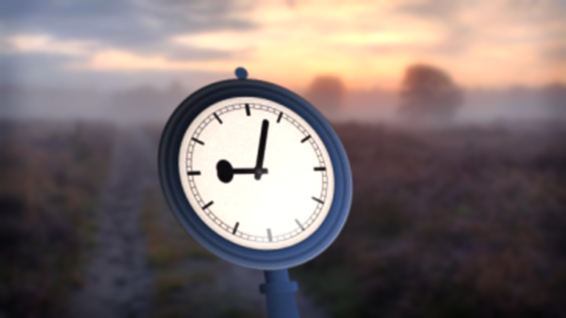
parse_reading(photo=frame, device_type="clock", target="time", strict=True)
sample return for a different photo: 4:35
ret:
9:03
